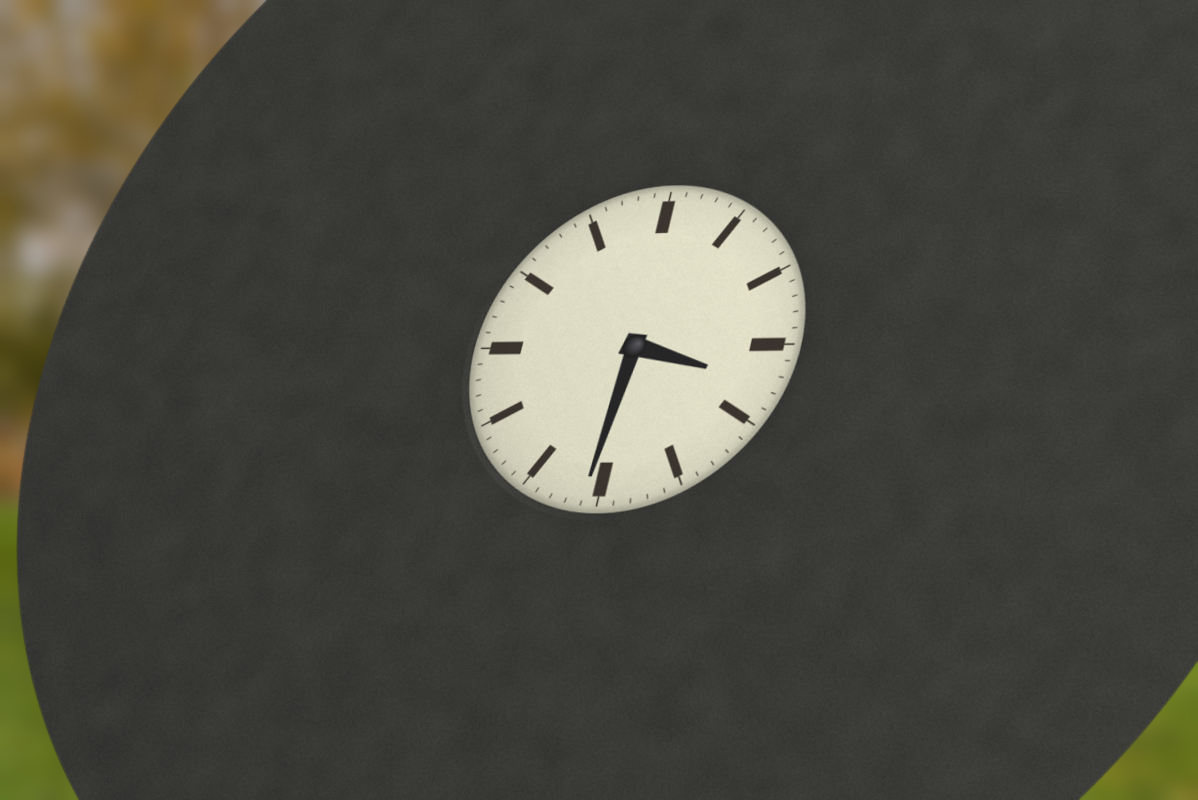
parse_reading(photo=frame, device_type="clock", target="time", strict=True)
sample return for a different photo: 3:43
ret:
3:31
